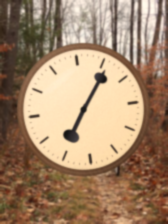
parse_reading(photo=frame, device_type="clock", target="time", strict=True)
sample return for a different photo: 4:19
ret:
7:06
